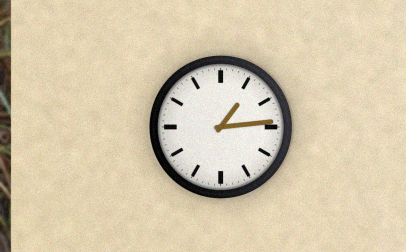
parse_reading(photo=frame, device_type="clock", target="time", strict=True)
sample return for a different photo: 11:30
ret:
1:14
